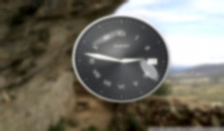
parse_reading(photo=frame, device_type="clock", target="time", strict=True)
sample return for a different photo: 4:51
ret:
2:47
